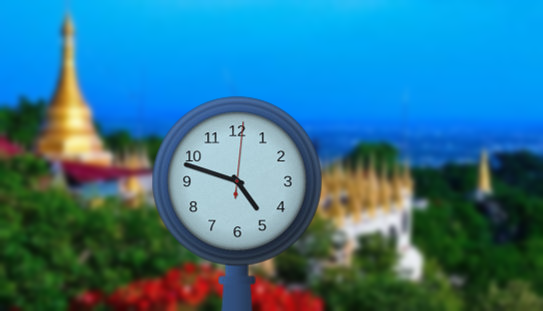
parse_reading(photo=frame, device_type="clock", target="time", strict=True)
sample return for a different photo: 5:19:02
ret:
4:48:01
